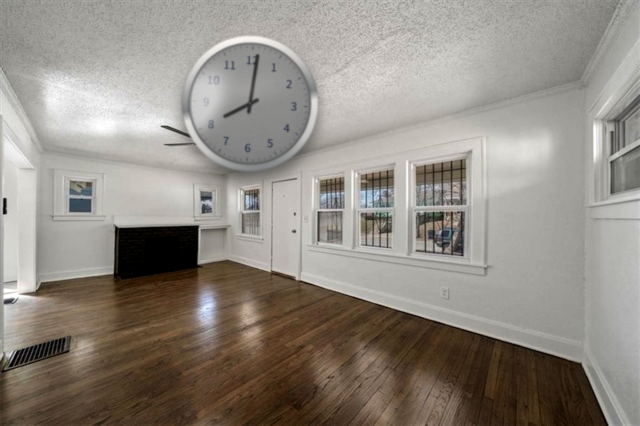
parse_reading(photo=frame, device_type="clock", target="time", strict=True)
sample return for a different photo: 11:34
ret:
8:01
